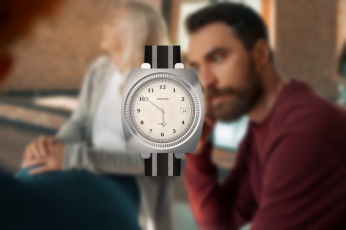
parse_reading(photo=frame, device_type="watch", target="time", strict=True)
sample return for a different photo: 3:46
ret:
5:51
